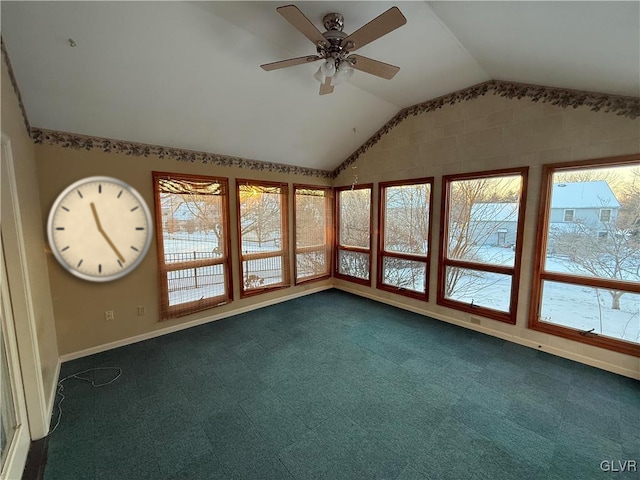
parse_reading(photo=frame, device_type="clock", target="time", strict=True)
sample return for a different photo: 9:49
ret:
11:24
